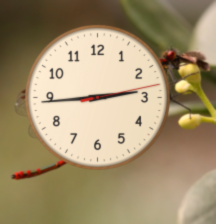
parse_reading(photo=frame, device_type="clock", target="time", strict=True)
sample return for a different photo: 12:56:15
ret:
2:44:13
